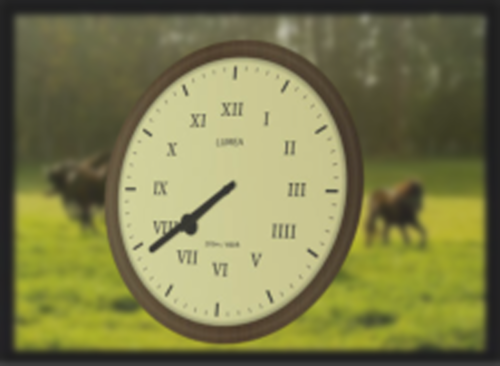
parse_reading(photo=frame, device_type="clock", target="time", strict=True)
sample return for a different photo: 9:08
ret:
7:39
